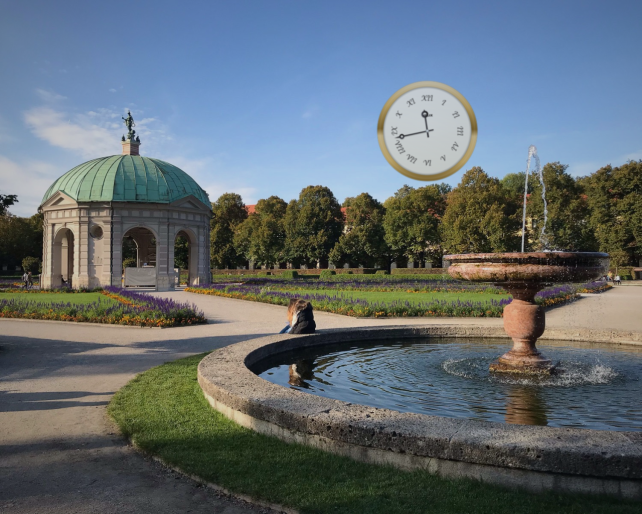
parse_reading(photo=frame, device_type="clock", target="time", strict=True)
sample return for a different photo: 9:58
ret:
11:43
